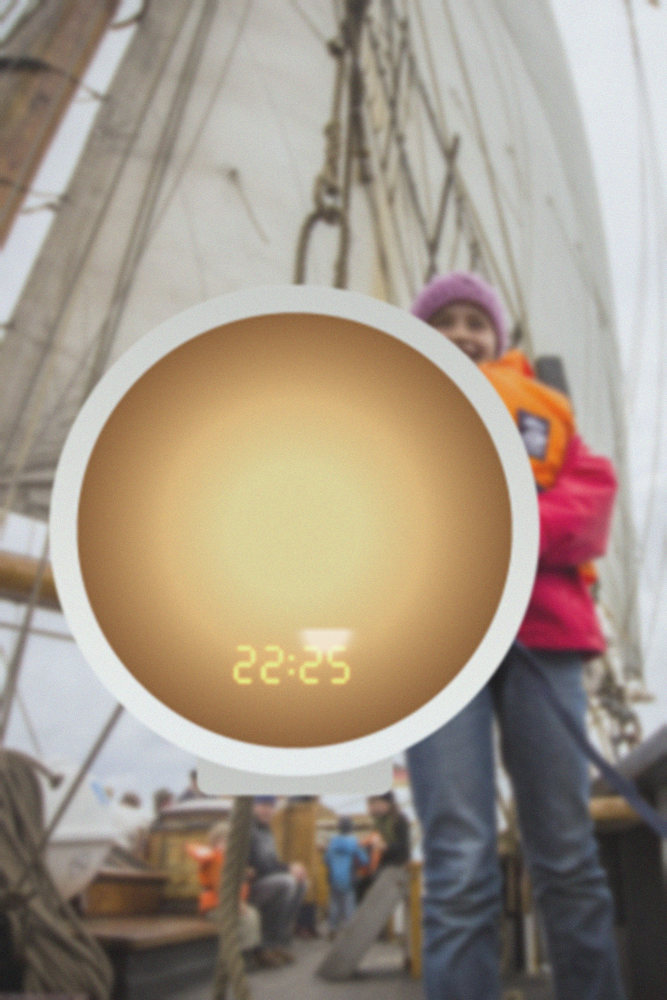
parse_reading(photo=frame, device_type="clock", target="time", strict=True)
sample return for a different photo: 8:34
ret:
22:25
